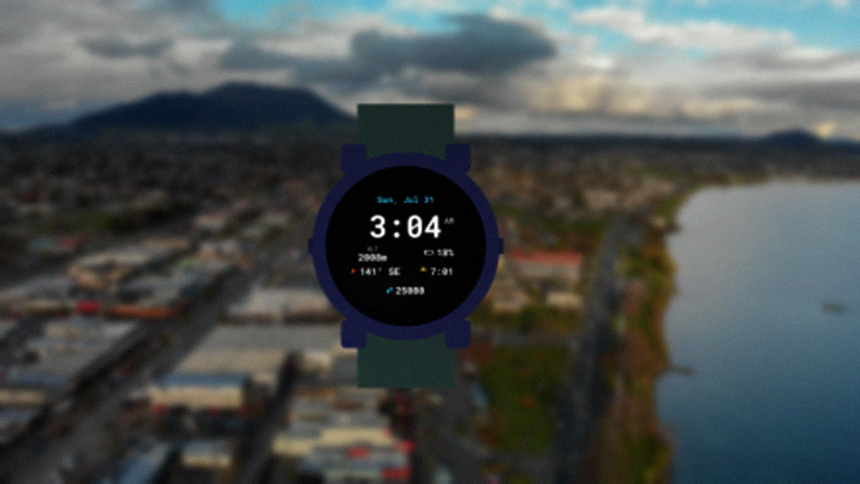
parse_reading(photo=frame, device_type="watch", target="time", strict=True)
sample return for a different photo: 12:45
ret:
3:04
